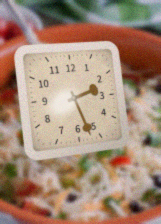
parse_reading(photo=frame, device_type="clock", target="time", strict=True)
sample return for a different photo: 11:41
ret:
2:27
